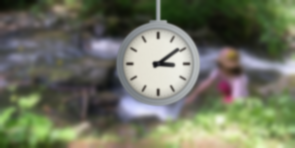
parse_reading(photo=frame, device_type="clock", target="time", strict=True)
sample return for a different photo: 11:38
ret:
3:09
